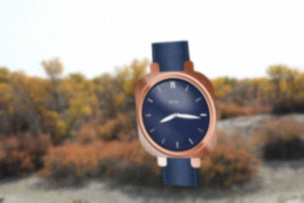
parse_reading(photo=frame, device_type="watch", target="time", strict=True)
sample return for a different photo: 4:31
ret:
8:16
